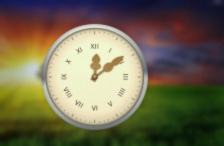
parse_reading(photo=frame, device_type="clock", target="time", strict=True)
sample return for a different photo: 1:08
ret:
12:09
